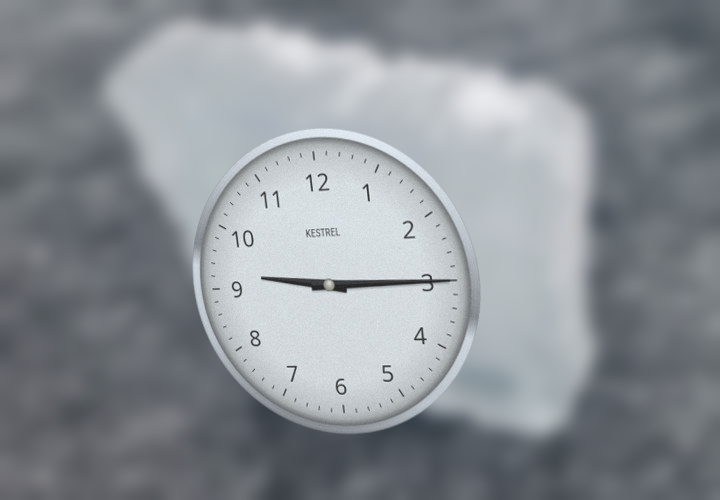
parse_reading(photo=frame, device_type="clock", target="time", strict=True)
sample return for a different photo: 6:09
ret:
9:15
